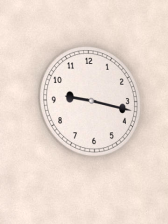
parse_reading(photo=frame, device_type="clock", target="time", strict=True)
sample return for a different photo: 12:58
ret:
9:17
